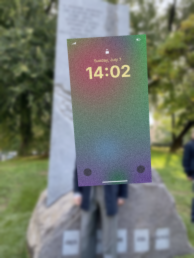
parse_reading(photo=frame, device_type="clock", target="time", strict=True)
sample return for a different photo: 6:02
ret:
14:02
